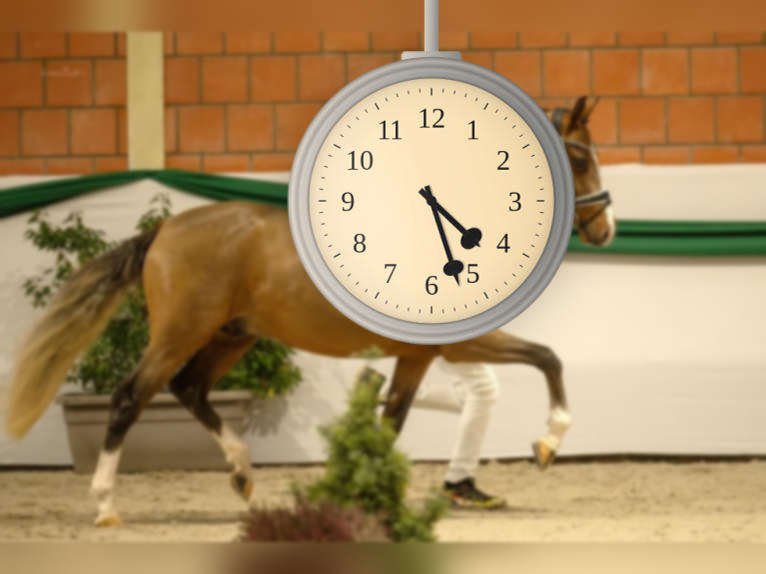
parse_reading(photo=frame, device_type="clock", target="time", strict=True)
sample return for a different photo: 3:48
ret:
4:27
